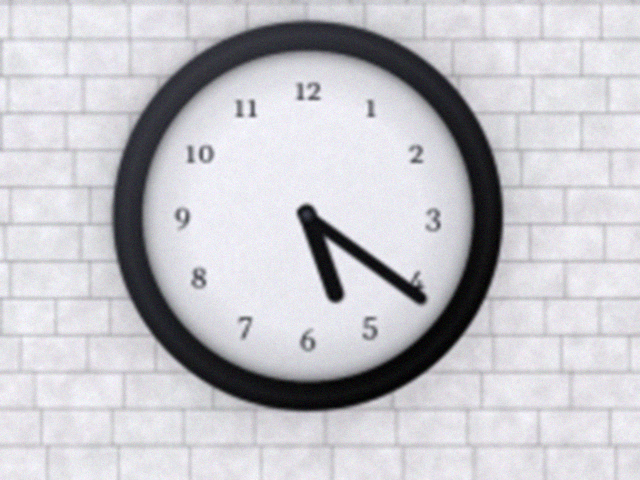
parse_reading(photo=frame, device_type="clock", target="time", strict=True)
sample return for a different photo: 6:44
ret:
5:21
